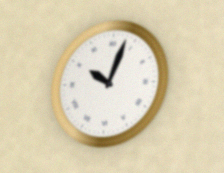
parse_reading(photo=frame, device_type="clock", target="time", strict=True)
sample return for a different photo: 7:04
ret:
10:03
